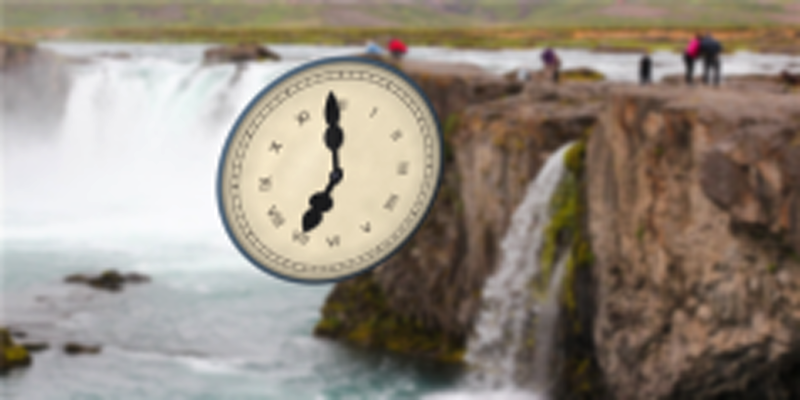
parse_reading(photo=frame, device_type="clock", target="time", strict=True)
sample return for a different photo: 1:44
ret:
6:59
